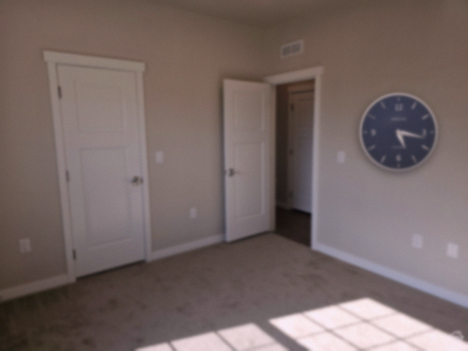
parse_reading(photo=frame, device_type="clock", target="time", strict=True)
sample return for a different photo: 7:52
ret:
5:17
